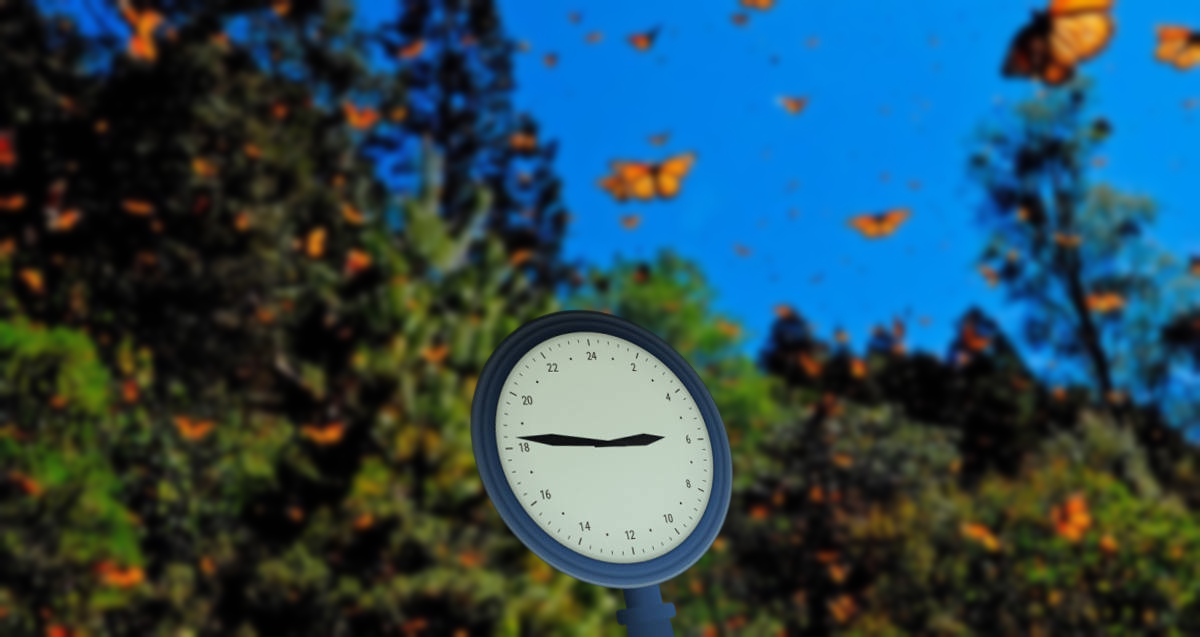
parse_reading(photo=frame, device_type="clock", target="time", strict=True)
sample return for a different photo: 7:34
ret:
5:46
